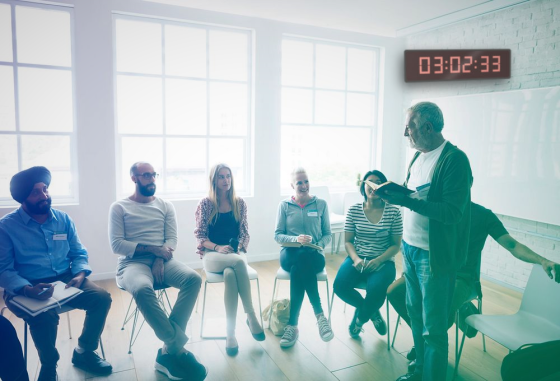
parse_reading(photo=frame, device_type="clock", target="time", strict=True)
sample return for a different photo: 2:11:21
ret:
3:02:33
